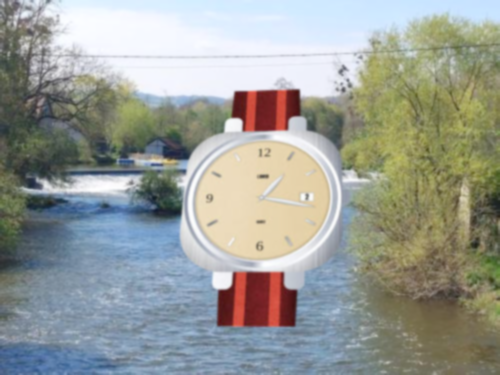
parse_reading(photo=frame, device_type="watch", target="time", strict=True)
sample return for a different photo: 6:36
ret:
1:17
